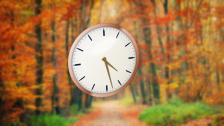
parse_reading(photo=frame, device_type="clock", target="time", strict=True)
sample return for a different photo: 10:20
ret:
4:28
